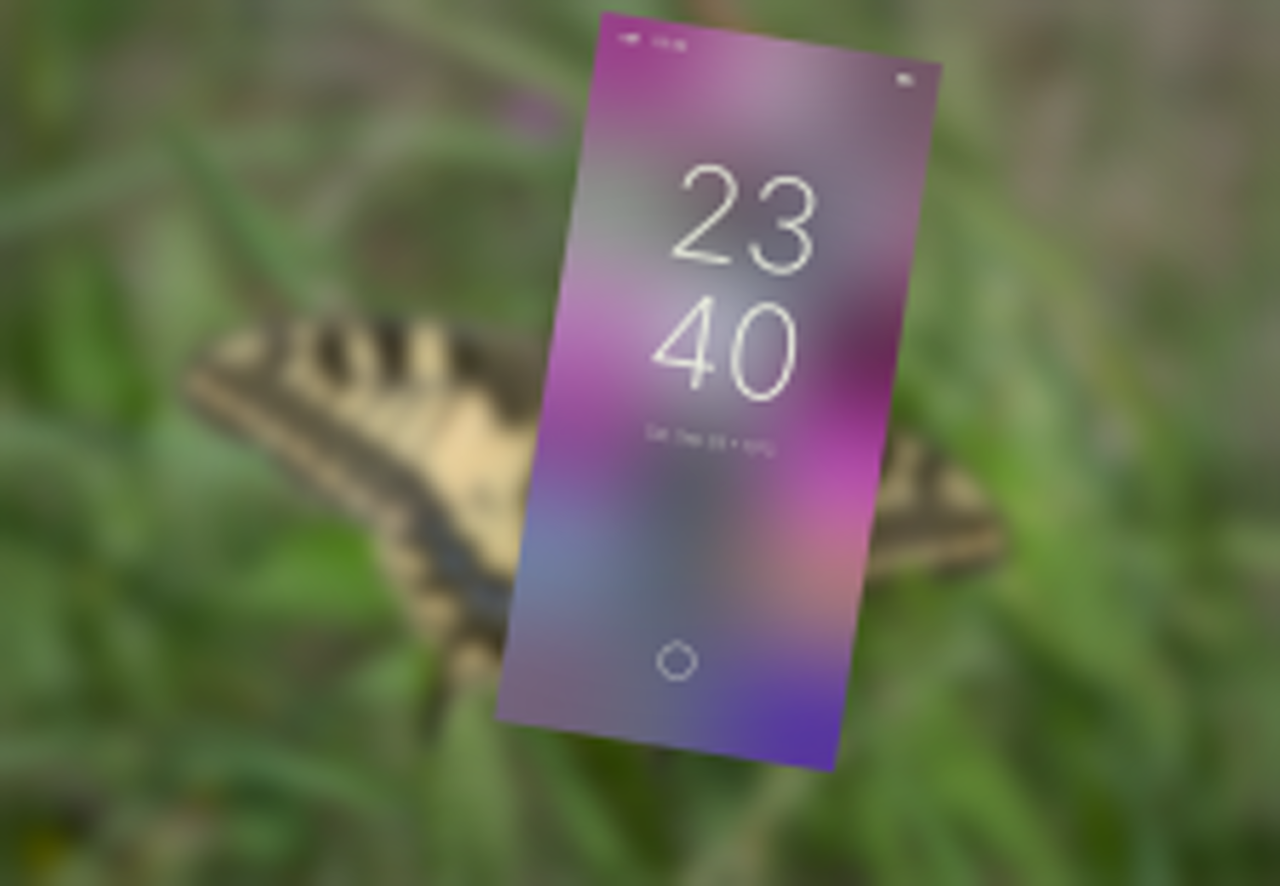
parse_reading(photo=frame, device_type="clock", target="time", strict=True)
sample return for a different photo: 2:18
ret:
23:40
